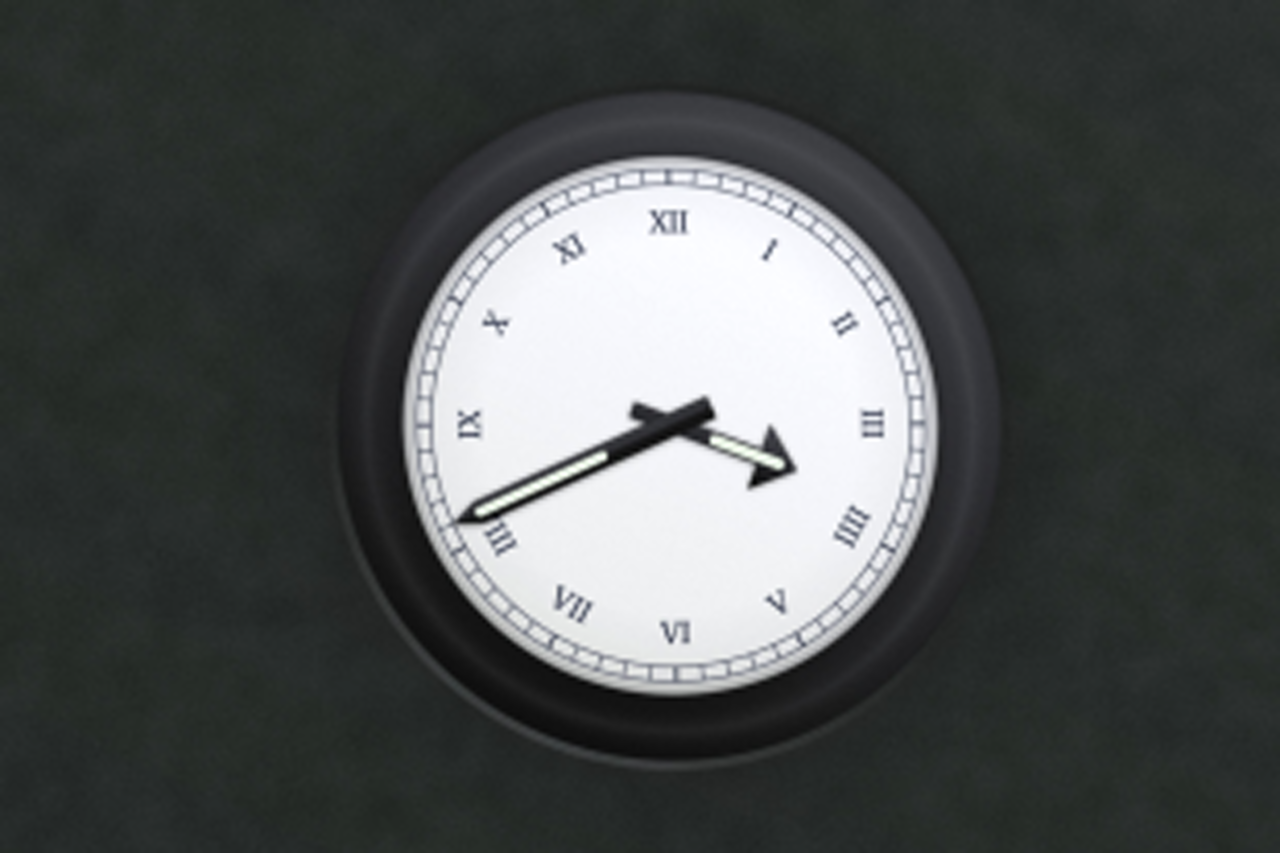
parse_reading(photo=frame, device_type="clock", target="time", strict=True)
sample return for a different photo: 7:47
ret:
3:41
